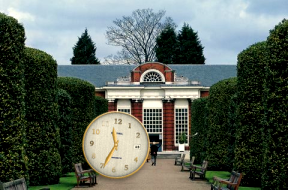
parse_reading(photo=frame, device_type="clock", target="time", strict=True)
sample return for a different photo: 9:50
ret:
11:34
